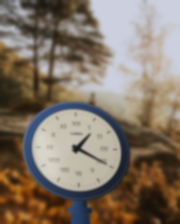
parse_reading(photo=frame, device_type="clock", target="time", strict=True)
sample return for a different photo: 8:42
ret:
1:20
